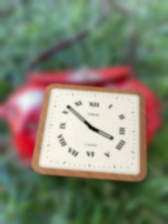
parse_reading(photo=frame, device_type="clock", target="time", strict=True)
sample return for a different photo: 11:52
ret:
3:52
